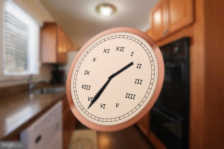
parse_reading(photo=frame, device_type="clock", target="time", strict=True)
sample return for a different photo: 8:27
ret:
1:34
